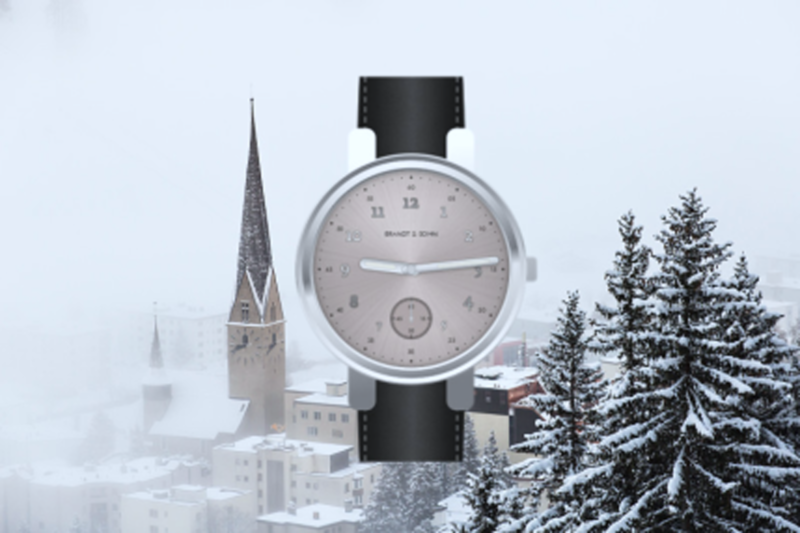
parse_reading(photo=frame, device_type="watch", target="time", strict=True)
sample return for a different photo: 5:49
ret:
9:14
